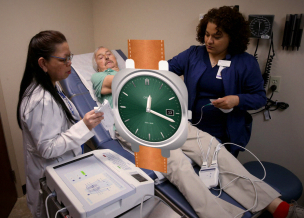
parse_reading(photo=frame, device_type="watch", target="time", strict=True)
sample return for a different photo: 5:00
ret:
12:18
